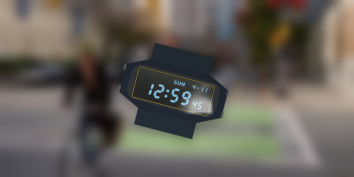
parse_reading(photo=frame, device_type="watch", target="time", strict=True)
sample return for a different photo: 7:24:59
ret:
12:59:45
